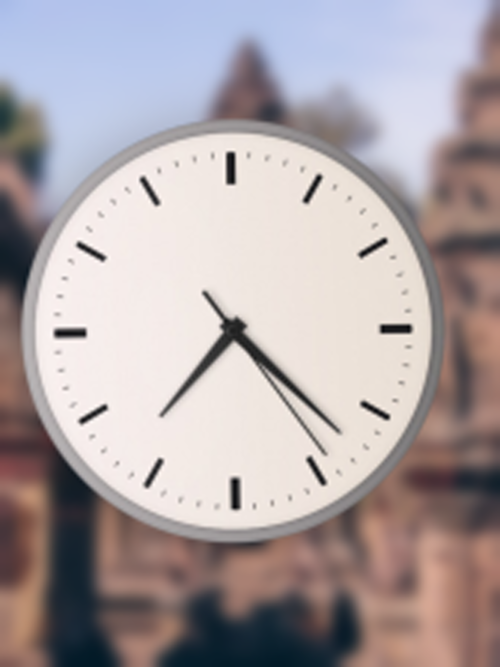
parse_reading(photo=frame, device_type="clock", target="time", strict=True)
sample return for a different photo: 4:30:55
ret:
7:22:24
